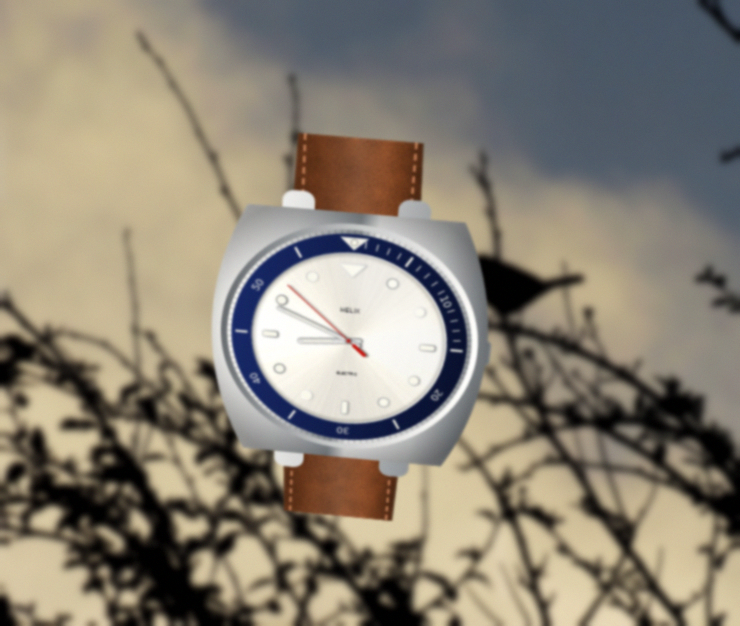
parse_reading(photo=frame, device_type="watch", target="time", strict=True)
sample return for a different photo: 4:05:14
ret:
8:48:52
